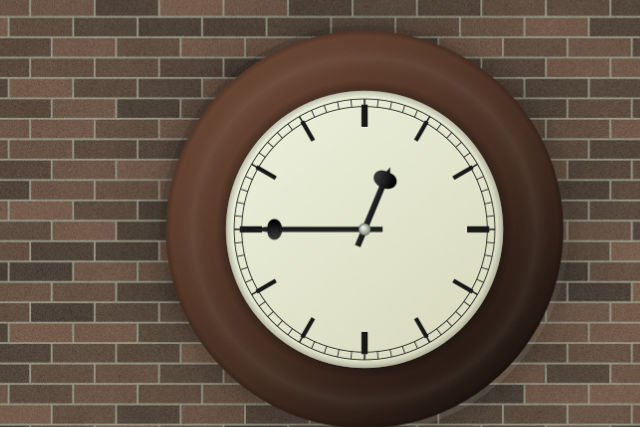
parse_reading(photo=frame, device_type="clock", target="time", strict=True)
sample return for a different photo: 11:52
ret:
12:45
